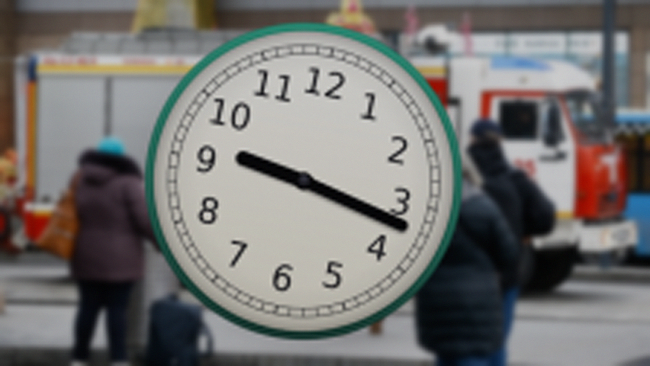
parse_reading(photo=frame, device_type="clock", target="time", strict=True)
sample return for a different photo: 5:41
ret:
9:17
